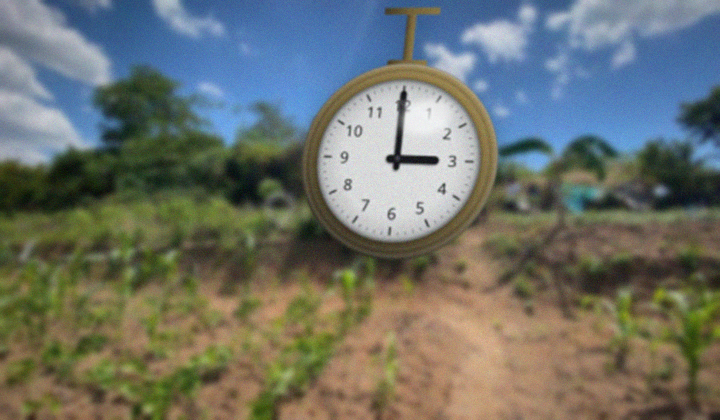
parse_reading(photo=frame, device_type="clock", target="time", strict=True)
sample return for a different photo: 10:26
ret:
3:00
